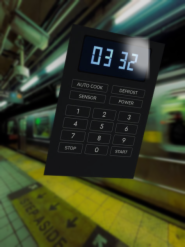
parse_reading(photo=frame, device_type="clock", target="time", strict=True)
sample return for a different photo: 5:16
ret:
3:32
